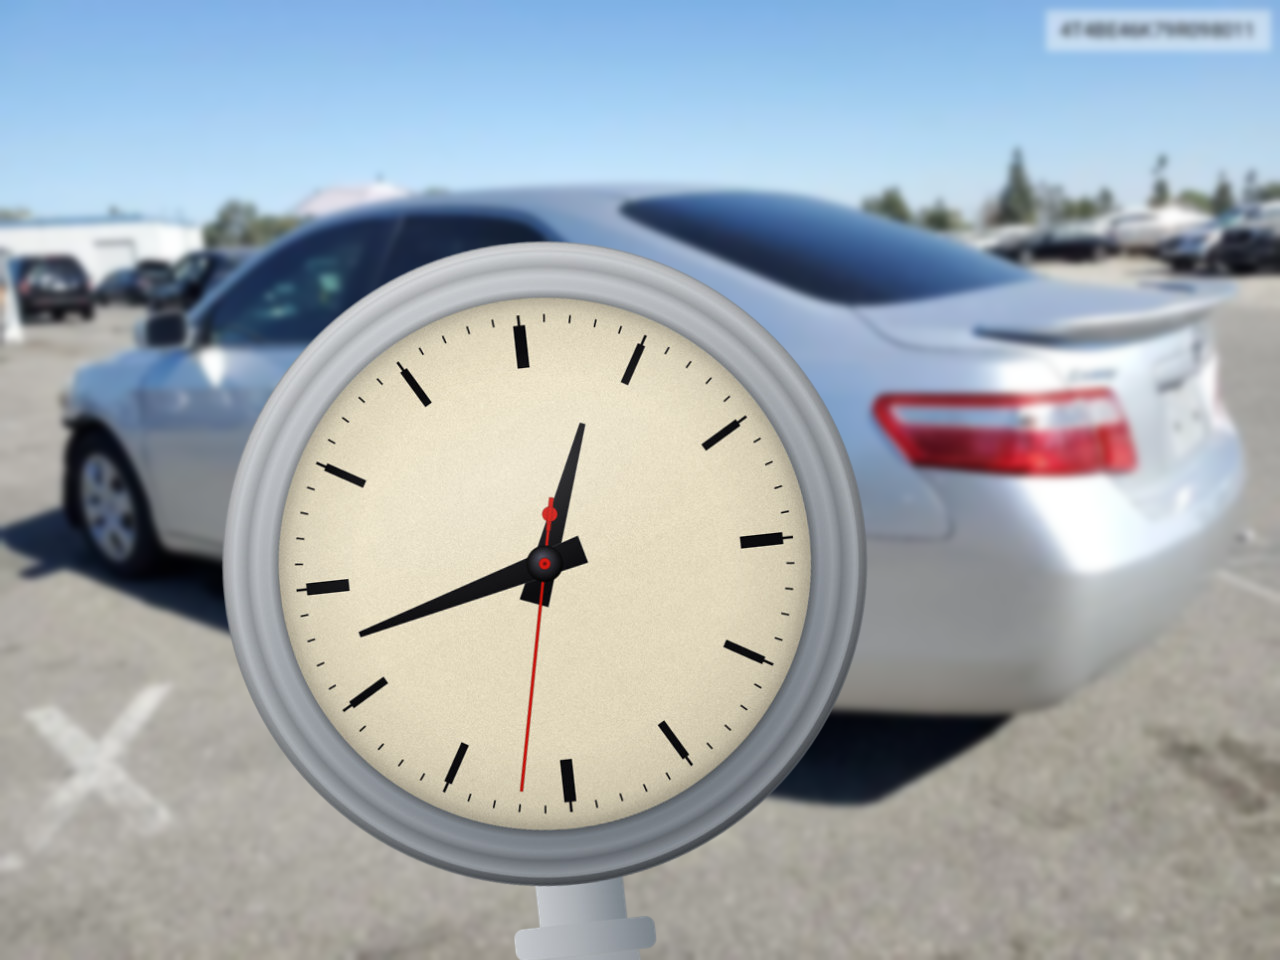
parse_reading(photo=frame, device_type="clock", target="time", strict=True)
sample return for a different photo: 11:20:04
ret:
12:42:32
